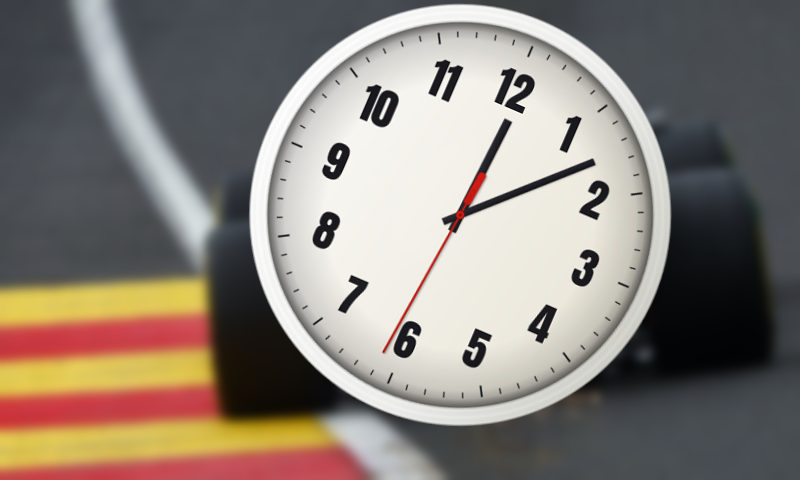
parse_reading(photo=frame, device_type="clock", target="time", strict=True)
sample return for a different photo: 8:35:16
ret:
12:07:31
